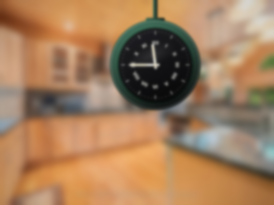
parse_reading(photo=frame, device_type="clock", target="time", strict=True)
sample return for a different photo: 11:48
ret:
11:45
